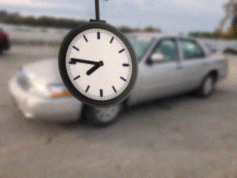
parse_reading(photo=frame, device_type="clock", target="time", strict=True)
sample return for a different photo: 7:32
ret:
7:46
